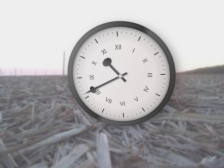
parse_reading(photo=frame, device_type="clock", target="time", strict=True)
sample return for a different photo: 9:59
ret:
10:41
